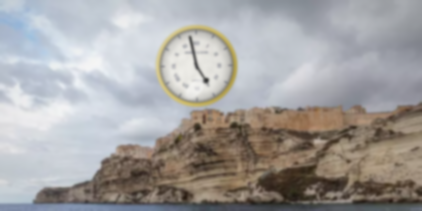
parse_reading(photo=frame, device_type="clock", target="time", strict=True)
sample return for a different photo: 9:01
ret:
4:58
